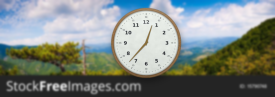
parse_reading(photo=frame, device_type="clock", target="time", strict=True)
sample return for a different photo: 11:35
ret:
12:37
